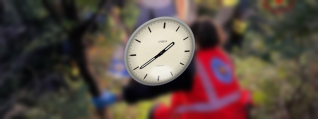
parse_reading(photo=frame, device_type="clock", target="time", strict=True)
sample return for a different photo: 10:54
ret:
1:39
